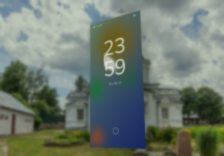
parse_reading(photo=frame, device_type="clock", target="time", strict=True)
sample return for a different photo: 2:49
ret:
23:59
